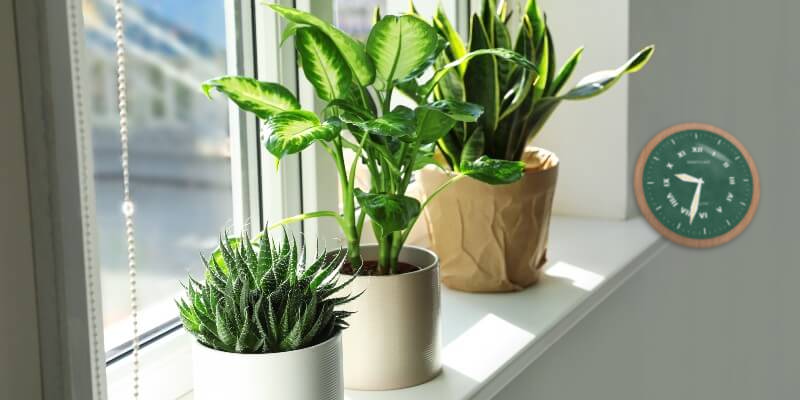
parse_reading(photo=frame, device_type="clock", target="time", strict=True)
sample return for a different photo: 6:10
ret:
9:33
